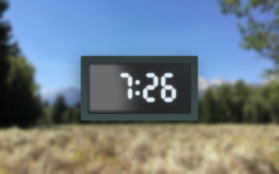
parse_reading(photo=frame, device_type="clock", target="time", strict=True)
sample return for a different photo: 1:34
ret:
7:26
